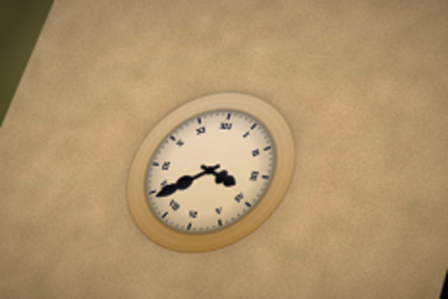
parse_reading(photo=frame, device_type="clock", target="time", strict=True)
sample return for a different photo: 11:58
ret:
3:39
